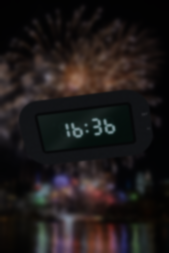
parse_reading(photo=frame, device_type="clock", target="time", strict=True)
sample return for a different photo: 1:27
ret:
16:36
